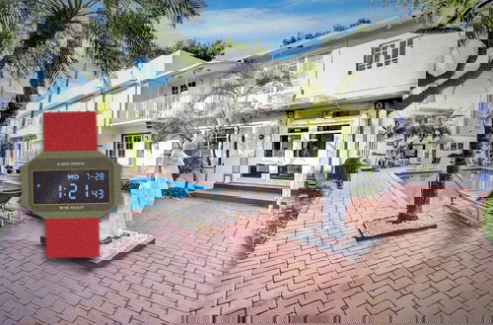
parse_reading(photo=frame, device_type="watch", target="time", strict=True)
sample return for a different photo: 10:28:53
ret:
1:21:43
